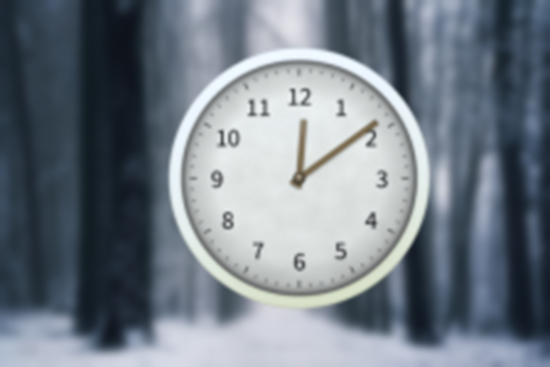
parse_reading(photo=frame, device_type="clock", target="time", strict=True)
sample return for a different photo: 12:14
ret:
12:09
